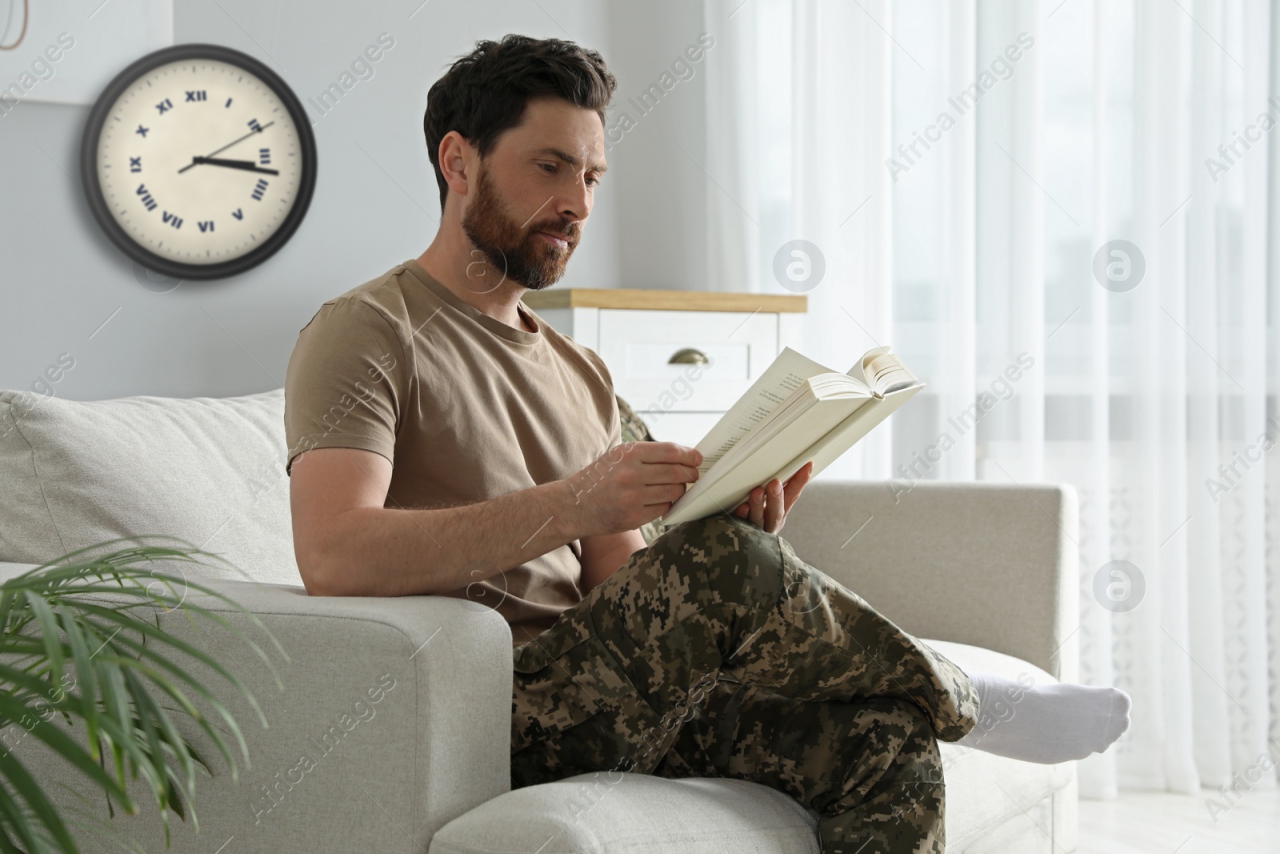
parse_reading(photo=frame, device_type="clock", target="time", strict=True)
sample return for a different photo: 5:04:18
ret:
3:17:11
